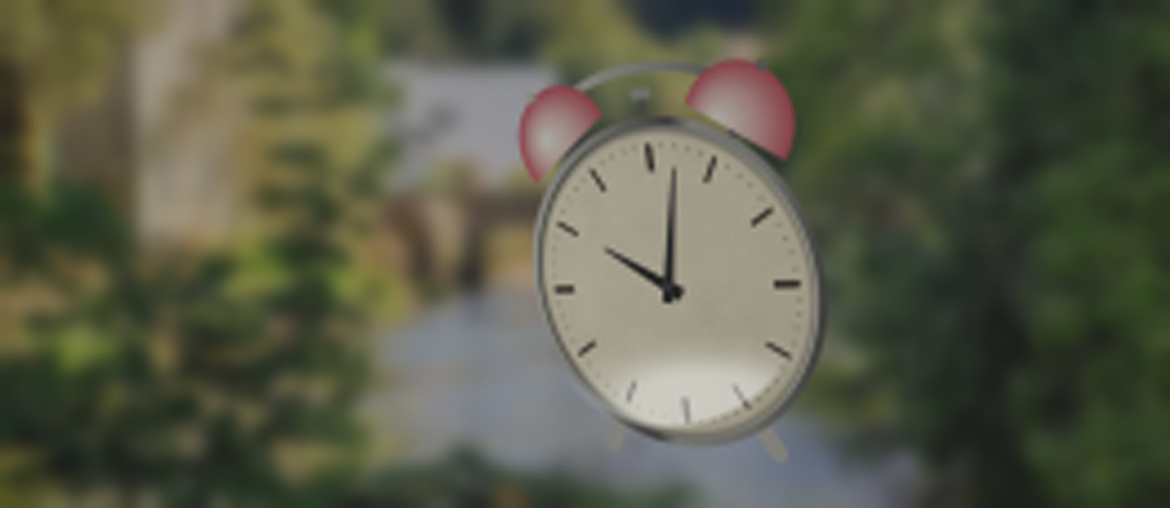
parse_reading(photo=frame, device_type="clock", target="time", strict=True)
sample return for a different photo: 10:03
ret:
10:02
